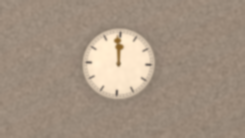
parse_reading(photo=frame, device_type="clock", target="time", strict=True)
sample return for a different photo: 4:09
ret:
11:59
